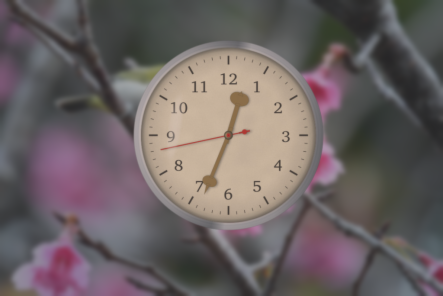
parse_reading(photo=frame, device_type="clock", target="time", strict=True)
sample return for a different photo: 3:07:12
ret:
12:33:43
